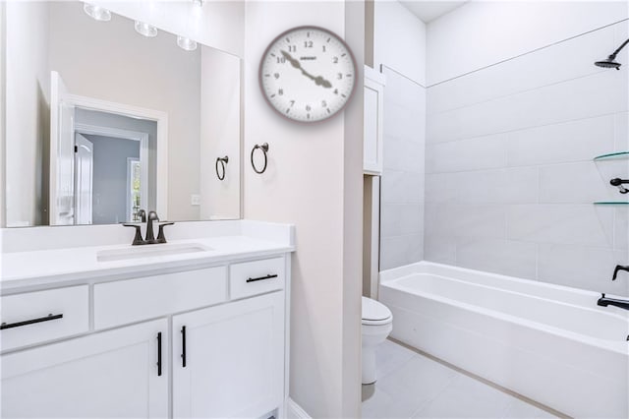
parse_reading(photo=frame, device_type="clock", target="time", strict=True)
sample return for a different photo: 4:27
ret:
3:52
